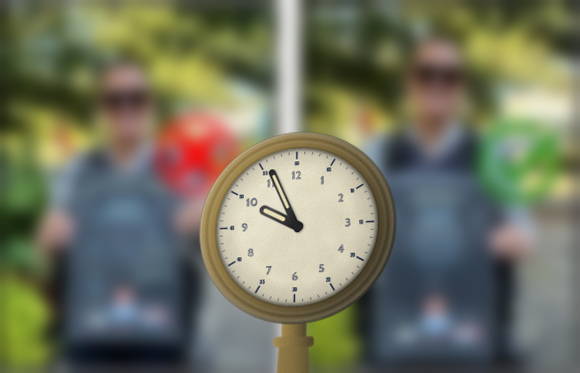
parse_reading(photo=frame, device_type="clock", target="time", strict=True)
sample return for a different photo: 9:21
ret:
9:56
